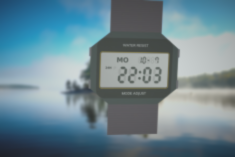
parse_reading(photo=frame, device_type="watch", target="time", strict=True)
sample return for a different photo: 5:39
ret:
22:03
